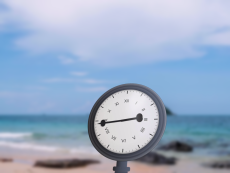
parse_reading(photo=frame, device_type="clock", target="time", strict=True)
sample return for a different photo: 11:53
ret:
2:44
